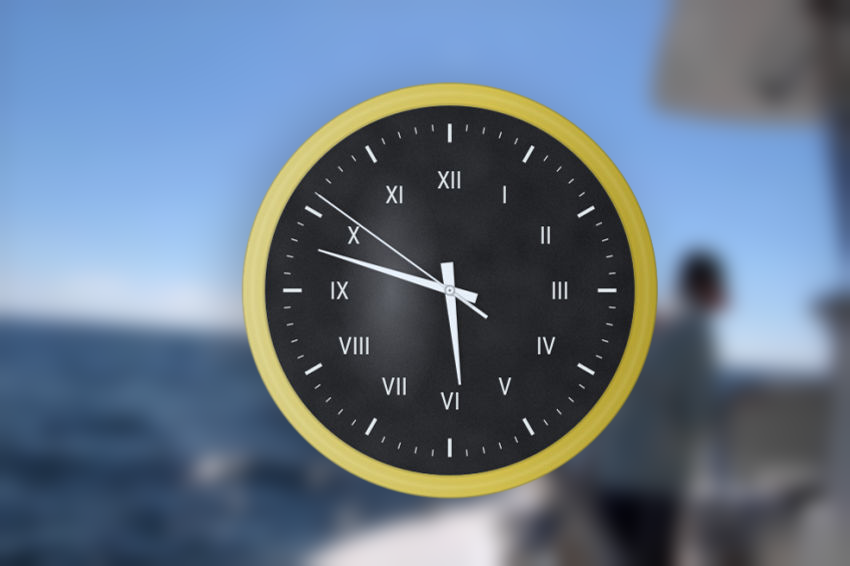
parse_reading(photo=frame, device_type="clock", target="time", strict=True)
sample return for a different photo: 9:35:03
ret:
5:47:51
